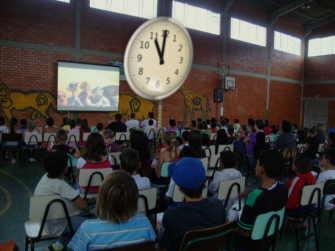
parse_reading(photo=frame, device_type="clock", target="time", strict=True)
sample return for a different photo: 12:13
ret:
11:00
